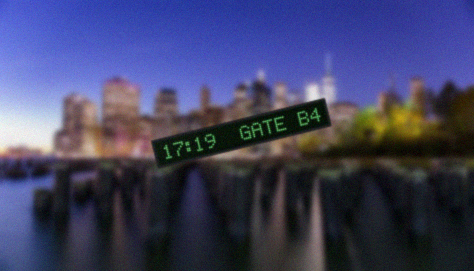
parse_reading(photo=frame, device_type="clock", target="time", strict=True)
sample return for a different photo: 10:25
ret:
17:19
